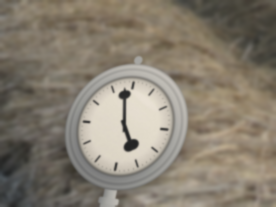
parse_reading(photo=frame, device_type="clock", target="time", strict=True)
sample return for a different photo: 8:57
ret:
4:58
